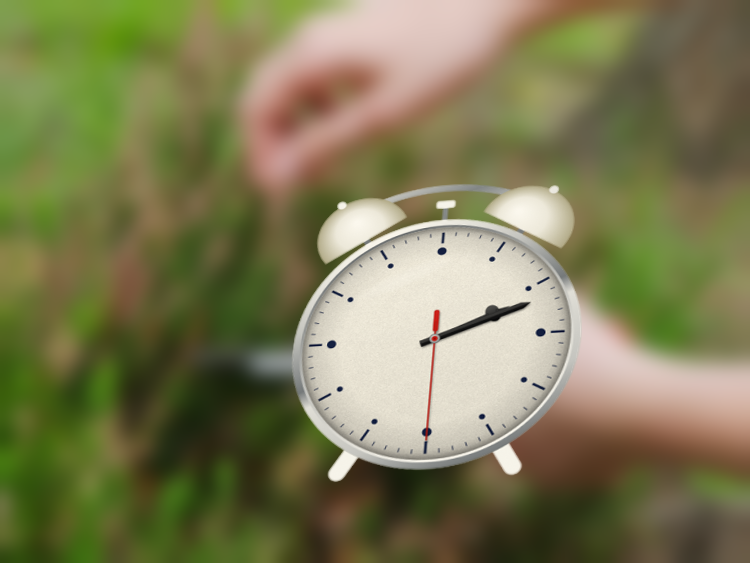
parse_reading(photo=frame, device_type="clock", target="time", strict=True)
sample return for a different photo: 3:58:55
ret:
2:11:30
